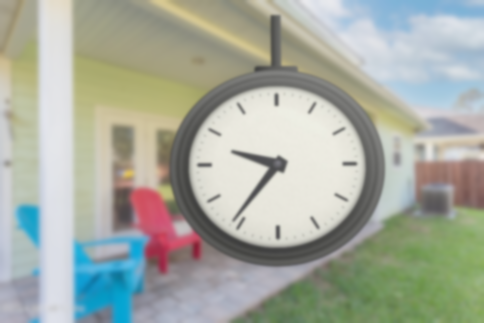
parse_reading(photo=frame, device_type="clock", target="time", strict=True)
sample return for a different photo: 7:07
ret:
9:36
